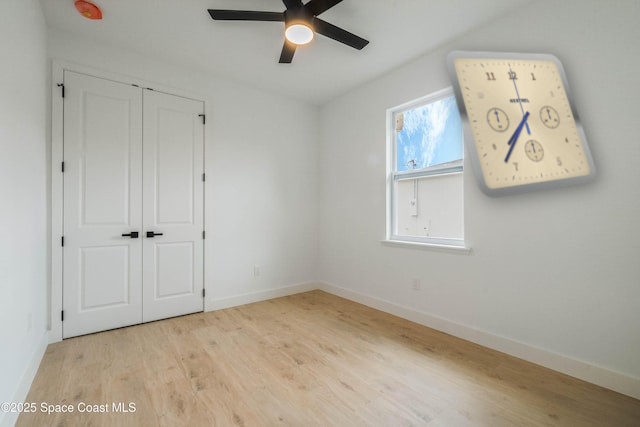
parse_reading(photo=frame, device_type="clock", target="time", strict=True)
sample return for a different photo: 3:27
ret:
7:37
